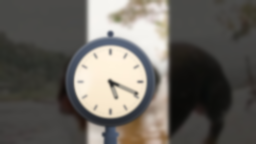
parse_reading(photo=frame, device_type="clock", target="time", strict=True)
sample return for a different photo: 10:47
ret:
5:19
